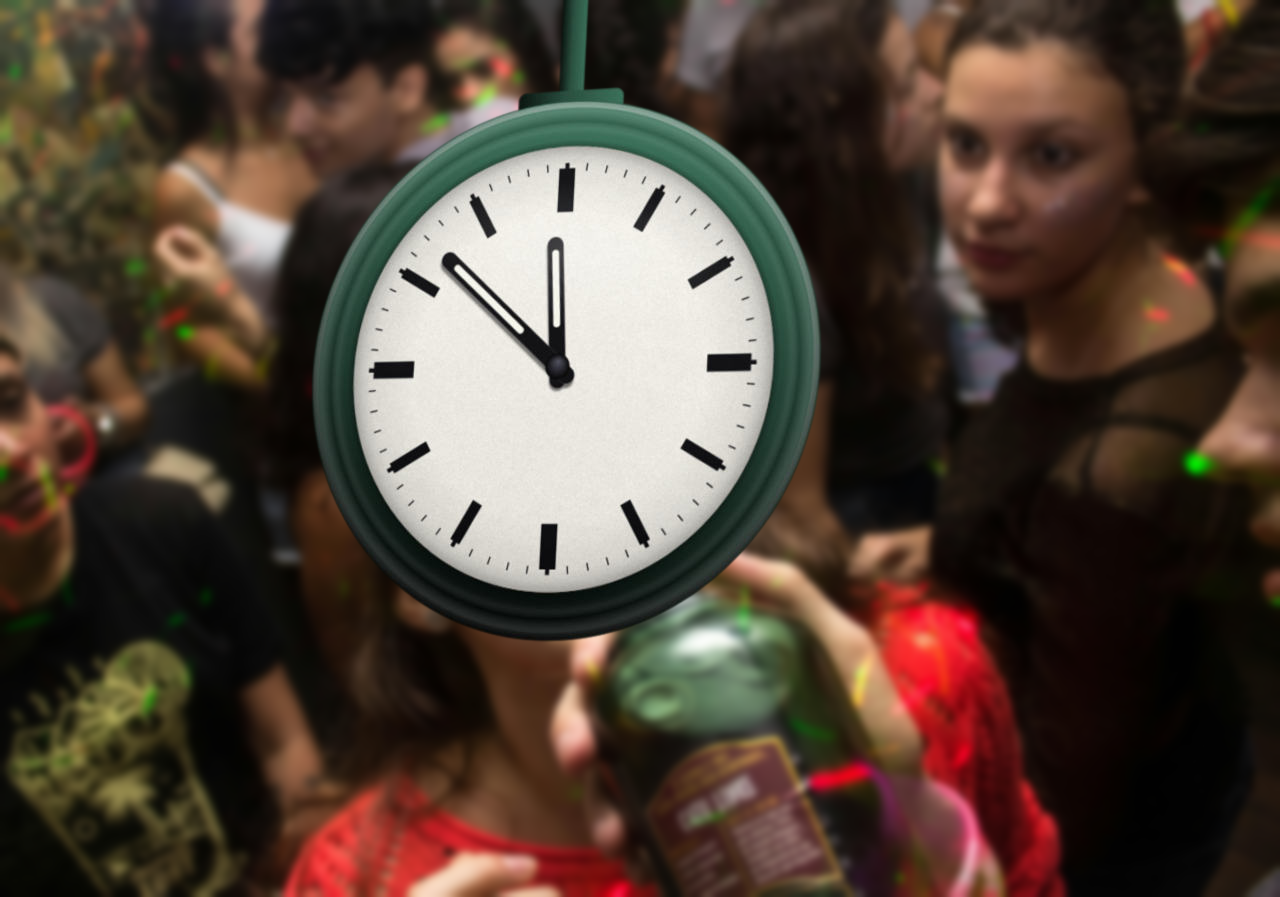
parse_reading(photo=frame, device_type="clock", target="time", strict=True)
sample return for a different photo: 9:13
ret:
11:52
